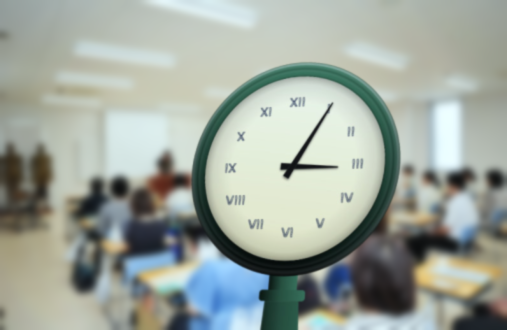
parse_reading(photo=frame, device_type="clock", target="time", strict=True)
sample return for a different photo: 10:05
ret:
3:05
